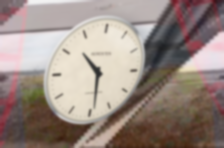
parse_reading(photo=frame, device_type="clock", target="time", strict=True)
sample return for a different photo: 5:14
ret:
10:29
